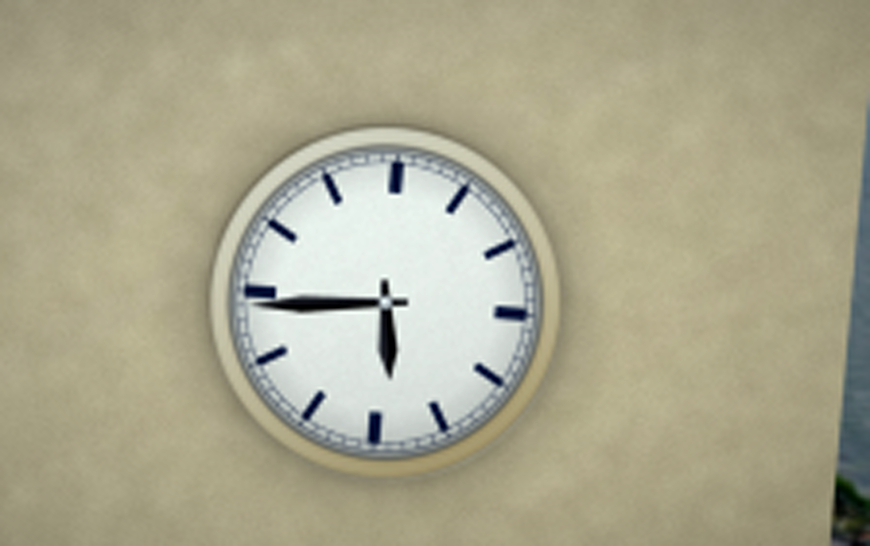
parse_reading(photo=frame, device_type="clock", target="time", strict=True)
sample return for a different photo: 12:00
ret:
5:44
